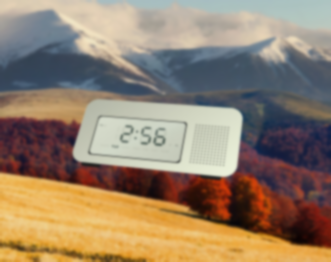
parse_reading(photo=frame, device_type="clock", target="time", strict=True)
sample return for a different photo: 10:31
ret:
2:56
